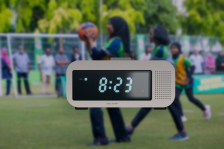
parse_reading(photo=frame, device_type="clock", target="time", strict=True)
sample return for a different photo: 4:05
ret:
8:23
